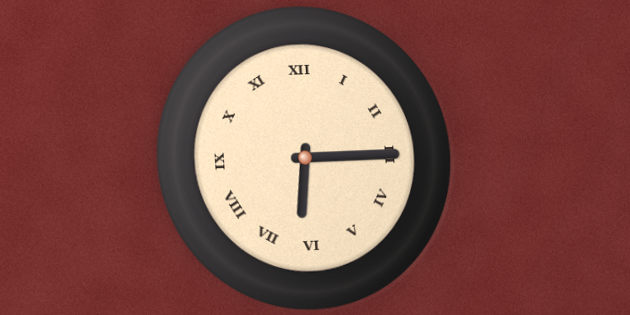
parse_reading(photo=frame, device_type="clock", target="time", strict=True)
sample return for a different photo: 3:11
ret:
6:15
